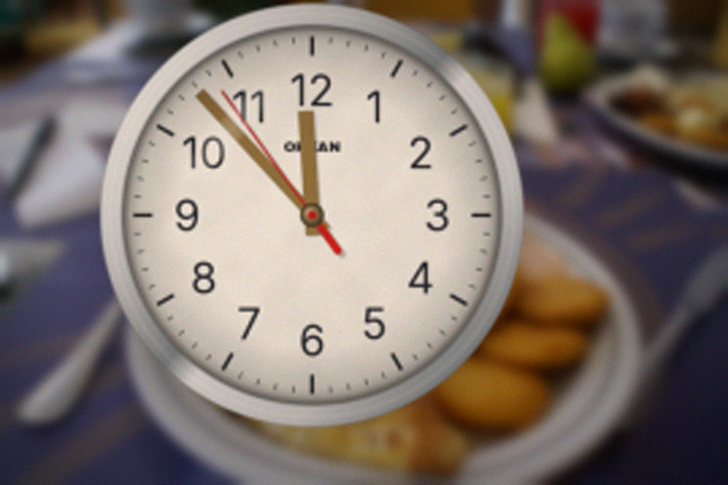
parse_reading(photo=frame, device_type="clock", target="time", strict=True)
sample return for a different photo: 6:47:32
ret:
11:52:54
